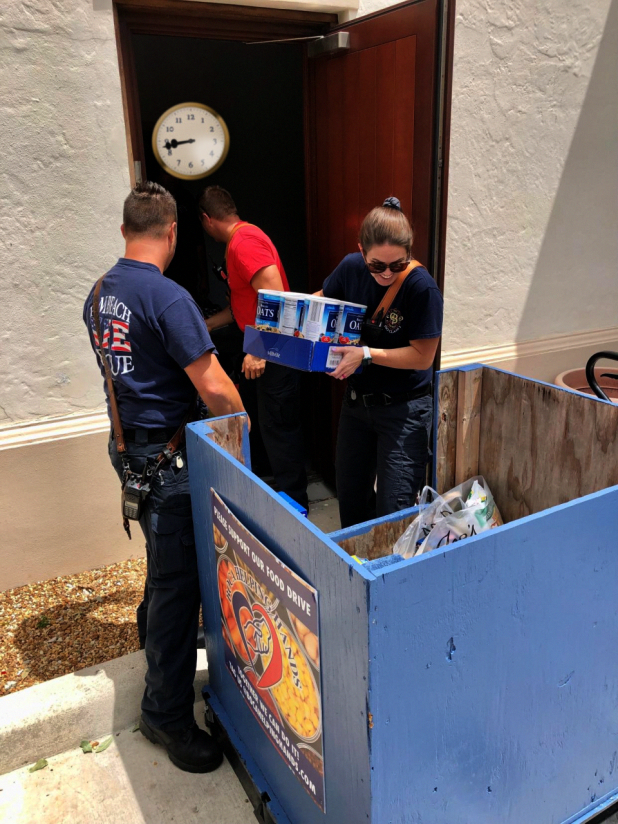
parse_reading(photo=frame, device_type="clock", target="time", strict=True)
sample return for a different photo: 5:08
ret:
8:43
